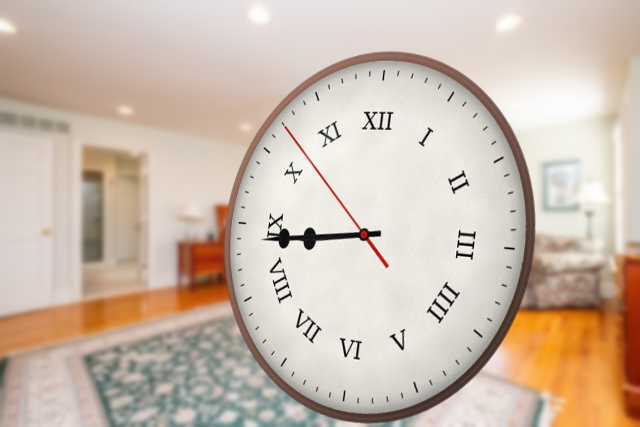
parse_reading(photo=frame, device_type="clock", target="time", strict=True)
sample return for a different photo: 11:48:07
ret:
8:43:52
